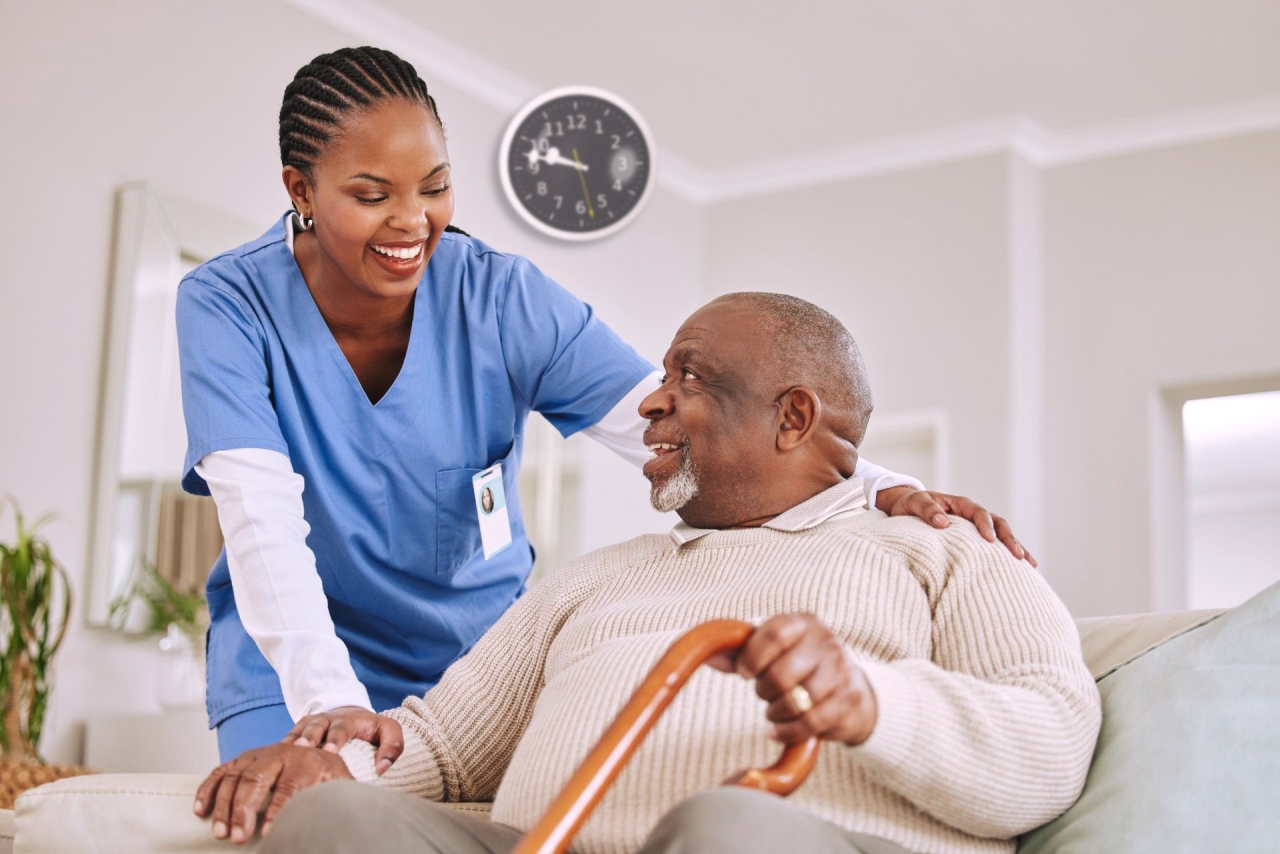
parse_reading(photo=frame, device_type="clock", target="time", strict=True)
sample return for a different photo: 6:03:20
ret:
9:47:28
